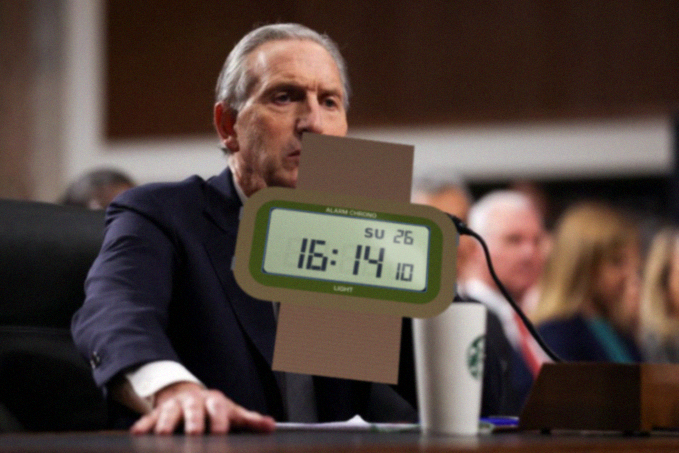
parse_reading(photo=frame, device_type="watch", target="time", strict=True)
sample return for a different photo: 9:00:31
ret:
16:14:10
